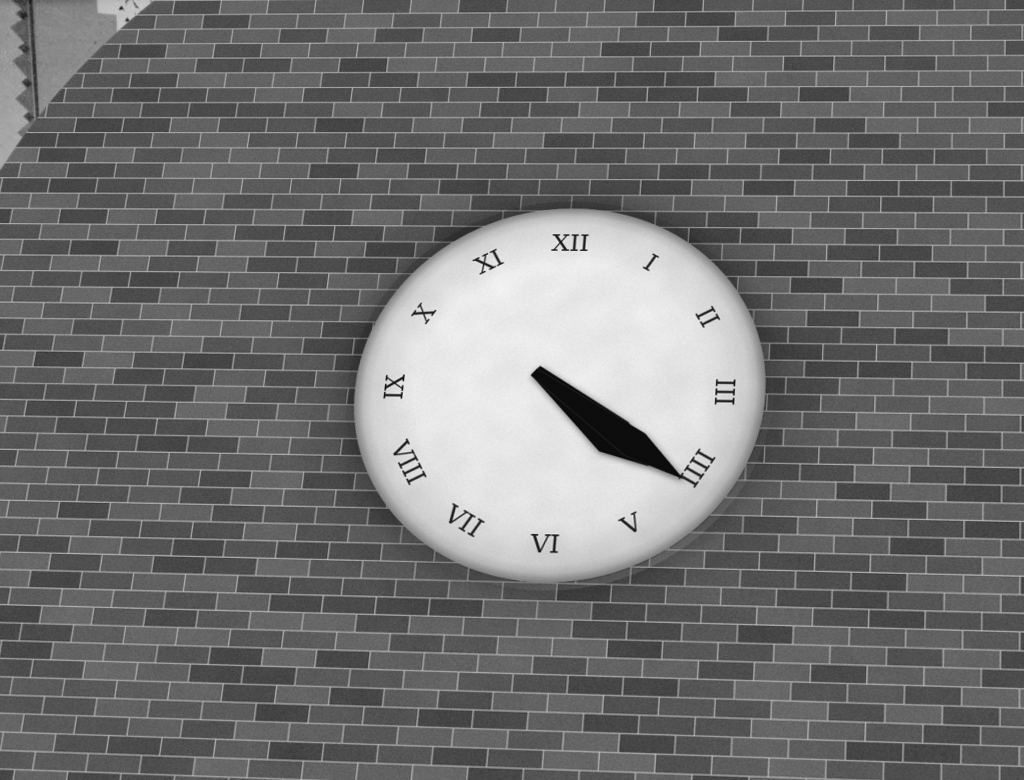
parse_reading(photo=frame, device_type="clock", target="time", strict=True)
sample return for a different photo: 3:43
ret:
4:21
